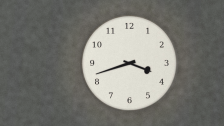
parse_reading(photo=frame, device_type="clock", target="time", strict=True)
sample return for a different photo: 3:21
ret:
3:42
